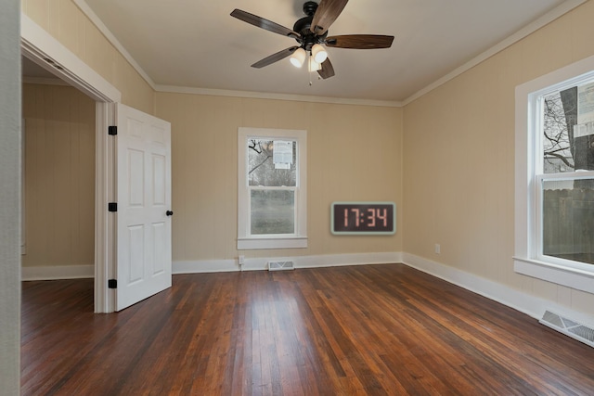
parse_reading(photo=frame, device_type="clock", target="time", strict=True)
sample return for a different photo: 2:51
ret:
17:34
